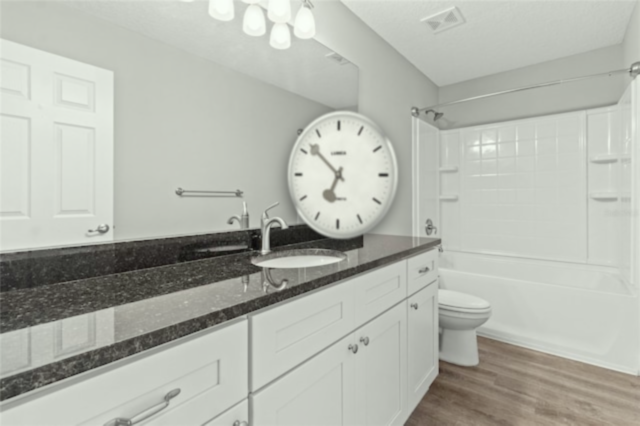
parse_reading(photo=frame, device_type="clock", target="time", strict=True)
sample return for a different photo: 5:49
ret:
6:52
